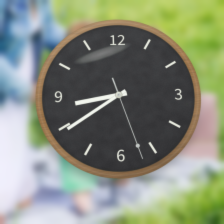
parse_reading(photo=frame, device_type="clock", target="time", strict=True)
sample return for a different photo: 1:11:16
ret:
8:39:27
